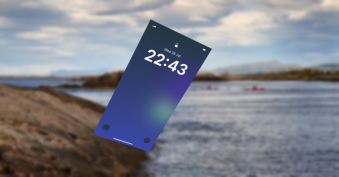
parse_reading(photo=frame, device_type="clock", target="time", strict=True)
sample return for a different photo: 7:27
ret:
22:43
